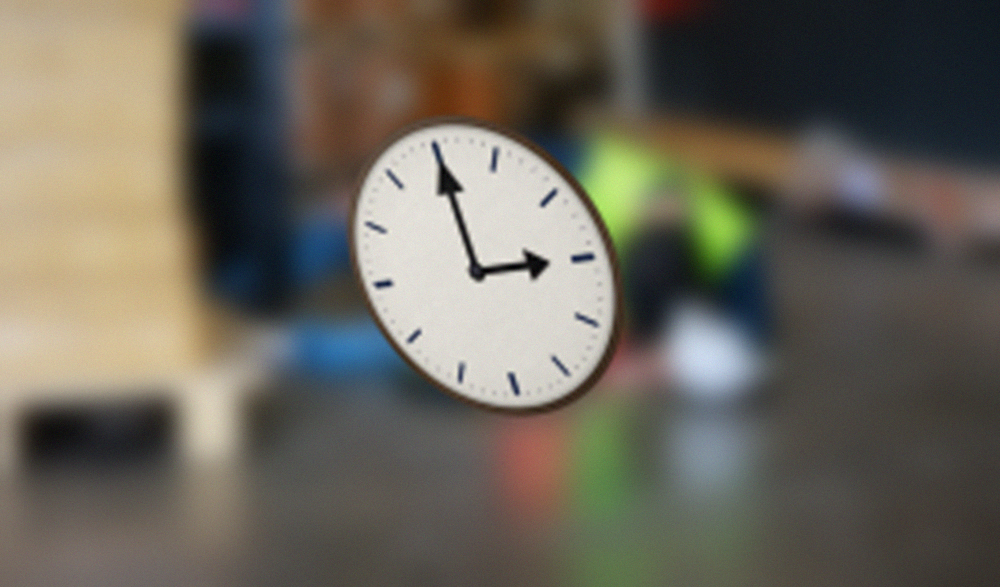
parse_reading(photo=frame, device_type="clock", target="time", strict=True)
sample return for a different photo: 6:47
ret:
3:00
